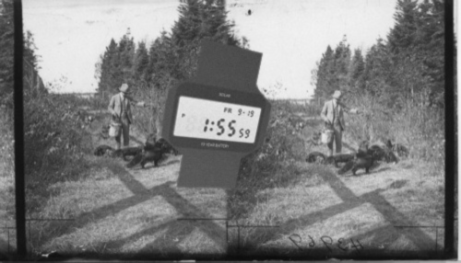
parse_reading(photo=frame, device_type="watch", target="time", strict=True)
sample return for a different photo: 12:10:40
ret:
1:55:59
